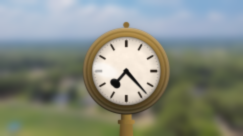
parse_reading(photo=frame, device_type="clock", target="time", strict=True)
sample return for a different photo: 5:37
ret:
7:23
